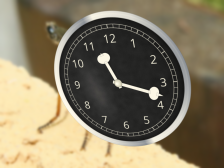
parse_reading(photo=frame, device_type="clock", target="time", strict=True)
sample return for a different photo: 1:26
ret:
11:18
